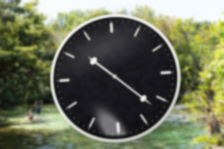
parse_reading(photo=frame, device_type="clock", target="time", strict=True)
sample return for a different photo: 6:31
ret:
10:22
